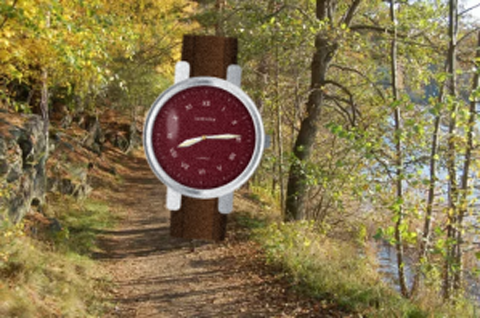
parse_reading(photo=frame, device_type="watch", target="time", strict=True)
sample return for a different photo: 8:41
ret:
8:14
